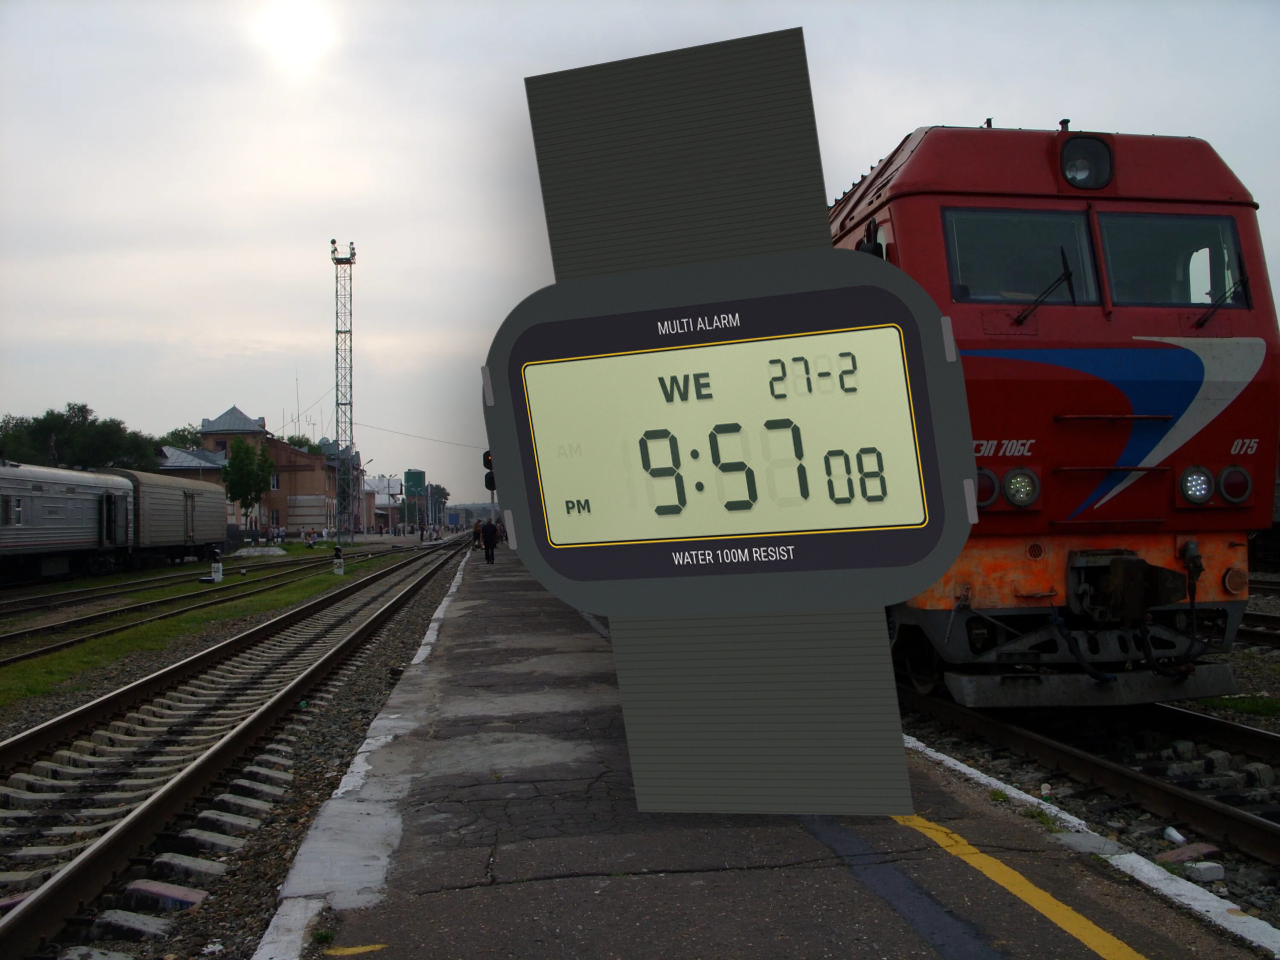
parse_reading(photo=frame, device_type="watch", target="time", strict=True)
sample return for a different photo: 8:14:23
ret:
9:57:08
